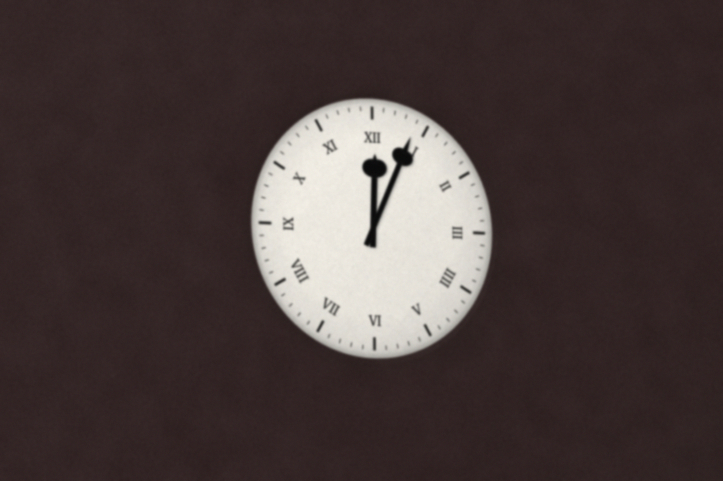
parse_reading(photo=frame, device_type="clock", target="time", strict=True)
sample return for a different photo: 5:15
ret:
12:04
